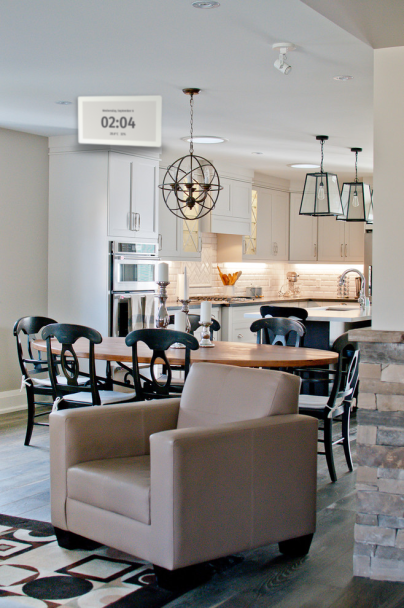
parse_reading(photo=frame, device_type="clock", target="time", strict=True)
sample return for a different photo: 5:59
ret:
2:04
